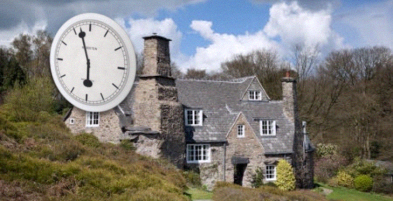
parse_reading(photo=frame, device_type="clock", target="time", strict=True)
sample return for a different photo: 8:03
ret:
5:57
